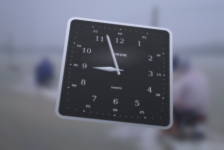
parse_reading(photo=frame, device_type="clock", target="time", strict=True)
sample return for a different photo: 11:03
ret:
8:57
